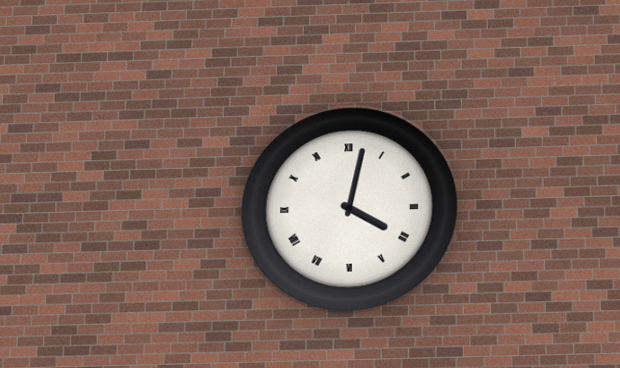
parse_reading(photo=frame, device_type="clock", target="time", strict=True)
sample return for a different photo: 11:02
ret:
4:02
